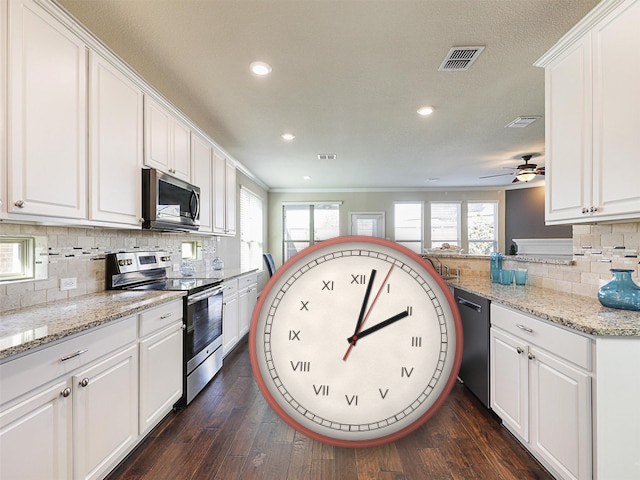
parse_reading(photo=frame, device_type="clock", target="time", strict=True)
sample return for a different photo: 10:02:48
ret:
2:02:04
